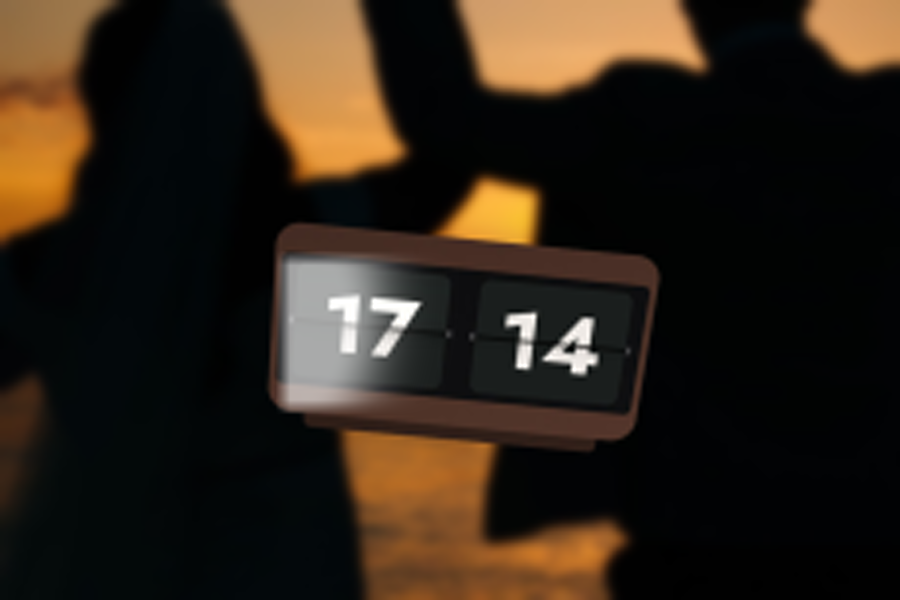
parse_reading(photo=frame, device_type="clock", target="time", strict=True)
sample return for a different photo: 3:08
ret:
17:14
